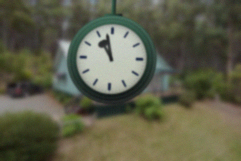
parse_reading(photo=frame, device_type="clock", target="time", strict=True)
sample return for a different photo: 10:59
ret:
10:58
